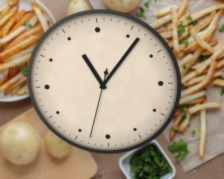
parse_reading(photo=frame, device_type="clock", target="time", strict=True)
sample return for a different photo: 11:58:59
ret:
11:06:33
